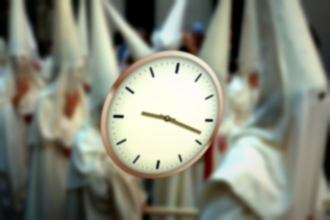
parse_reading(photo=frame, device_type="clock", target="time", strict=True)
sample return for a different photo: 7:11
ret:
9:18
